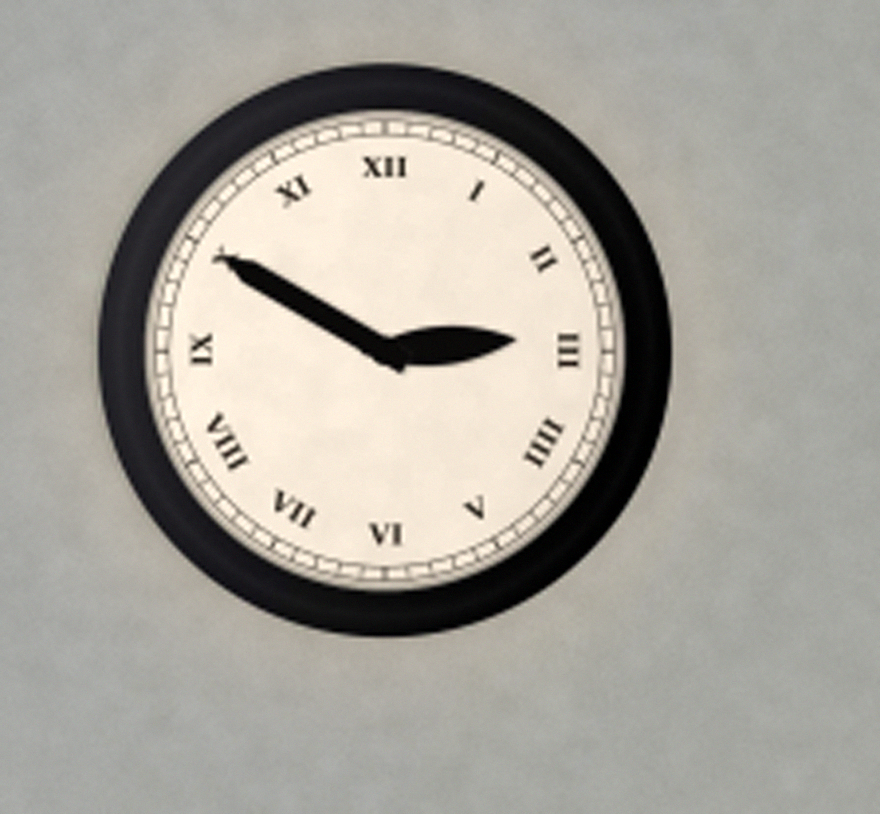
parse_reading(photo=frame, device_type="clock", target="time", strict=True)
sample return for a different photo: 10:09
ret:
2:50
